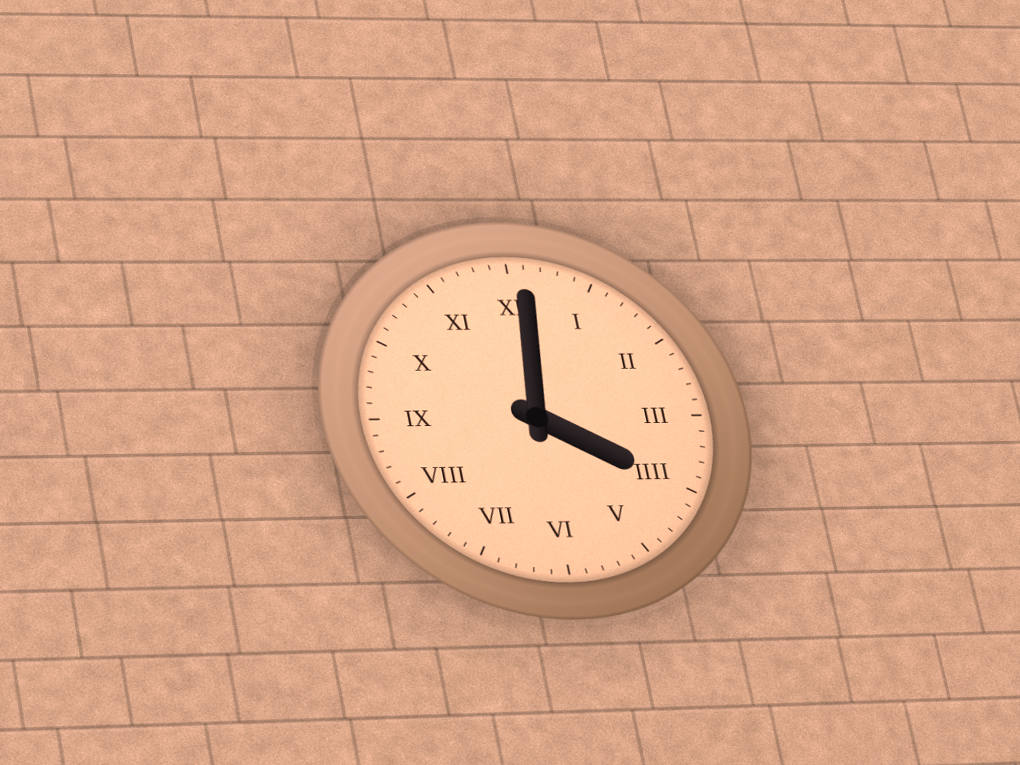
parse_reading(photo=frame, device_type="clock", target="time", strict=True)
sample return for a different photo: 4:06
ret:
4:01
